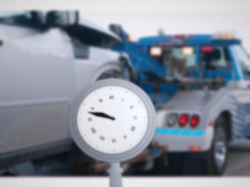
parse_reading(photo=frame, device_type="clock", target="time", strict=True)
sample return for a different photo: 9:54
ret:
9:48
